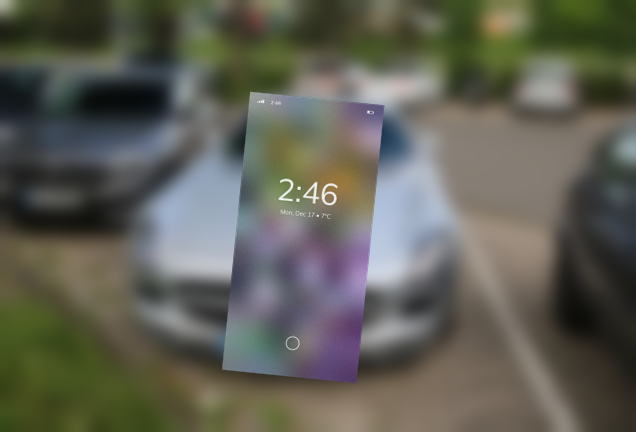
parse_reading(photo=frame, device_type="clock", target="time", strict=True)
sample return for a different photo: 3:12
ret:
2:46
